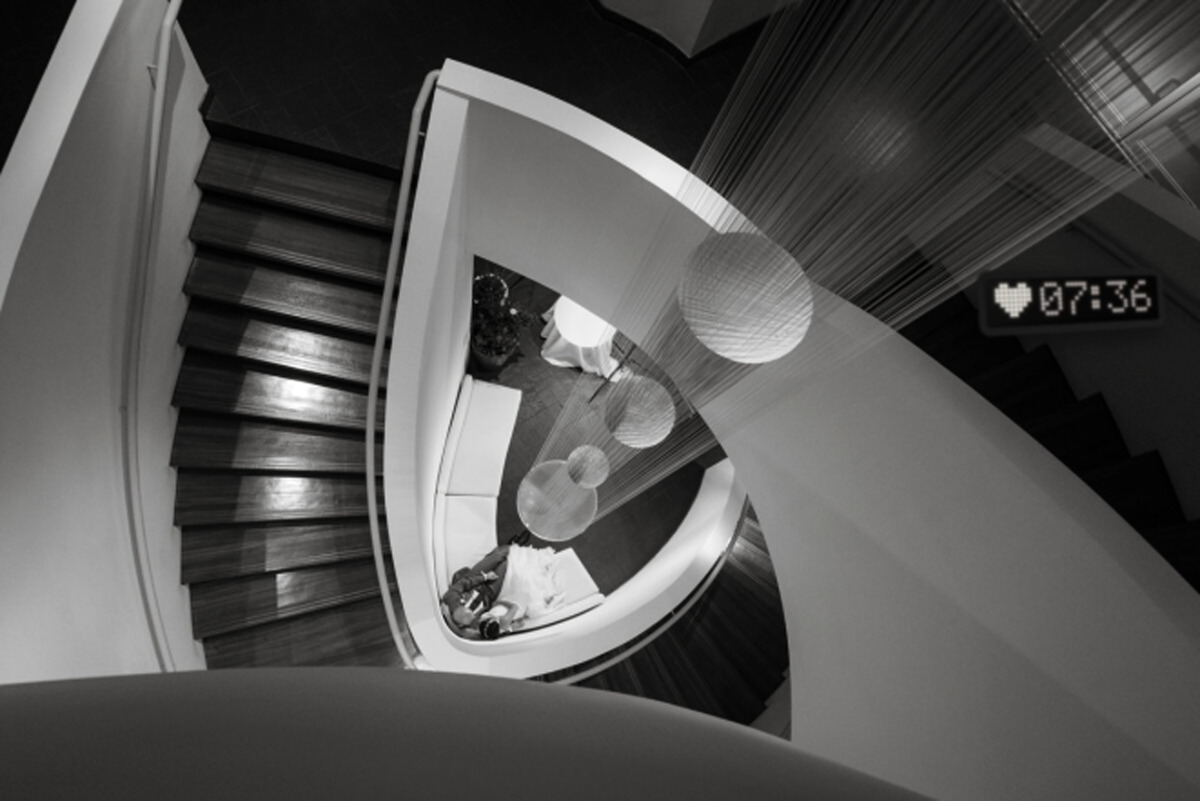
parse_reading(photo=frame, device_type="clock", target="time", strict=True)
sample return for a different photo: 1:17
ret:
7:36
